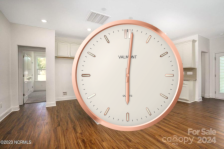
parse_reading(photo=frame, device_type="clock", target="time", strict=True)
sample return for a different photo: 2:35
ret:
6:01
